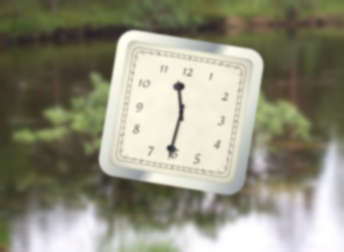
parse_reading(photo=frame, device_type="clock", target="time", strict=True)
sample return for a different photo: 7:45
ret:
11:31
